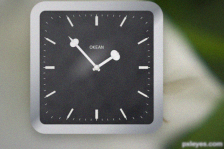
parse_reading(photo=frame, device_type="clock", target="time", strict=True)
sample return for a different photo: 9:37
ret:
1:53
